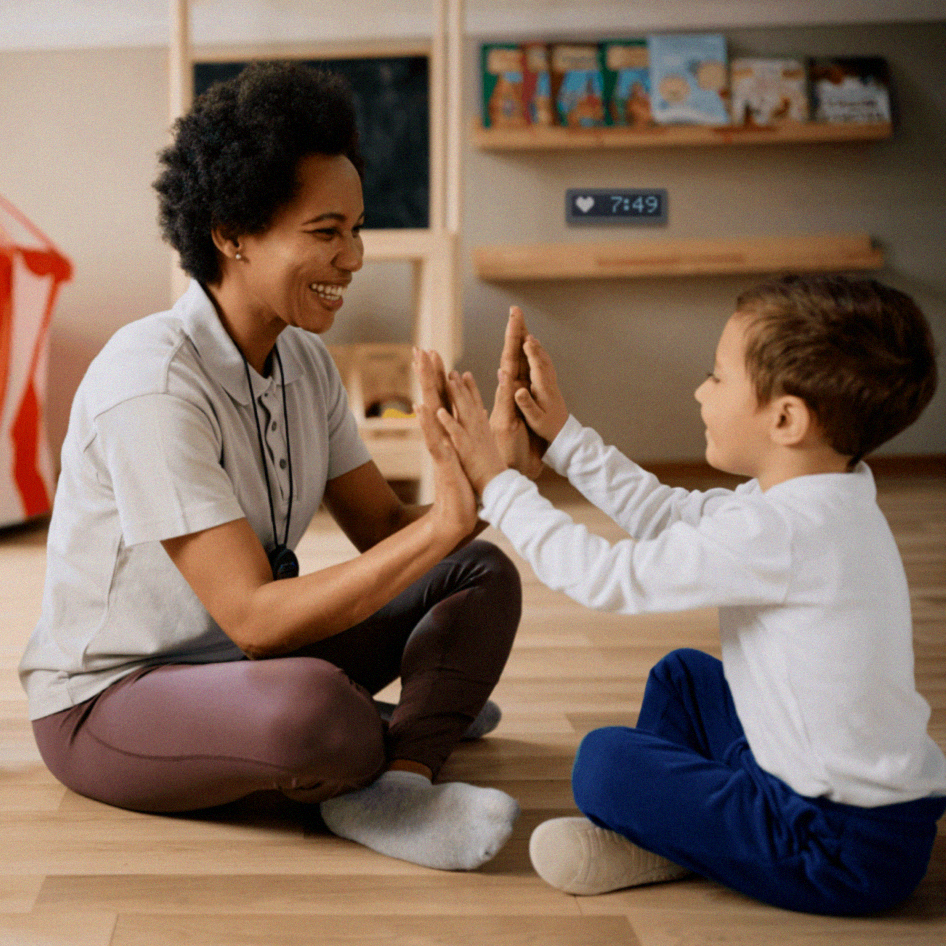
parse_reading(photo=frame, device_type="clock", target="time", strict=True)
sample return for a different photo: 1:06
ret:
7:49
